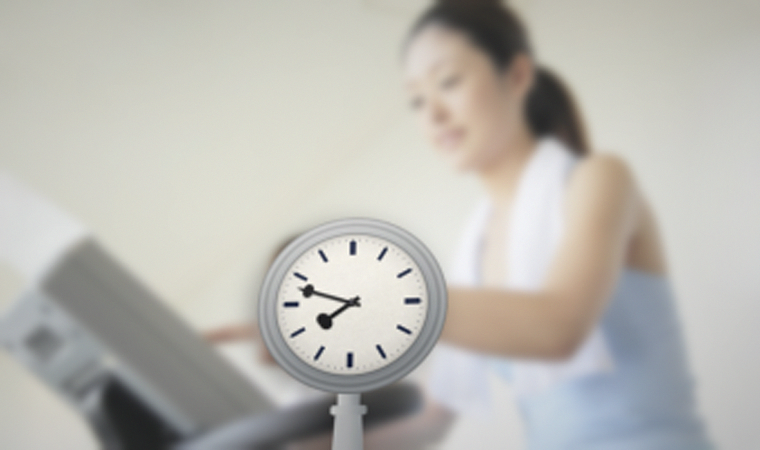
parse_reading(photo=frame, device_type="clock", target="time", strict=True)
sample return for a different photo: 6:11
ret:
7:48
